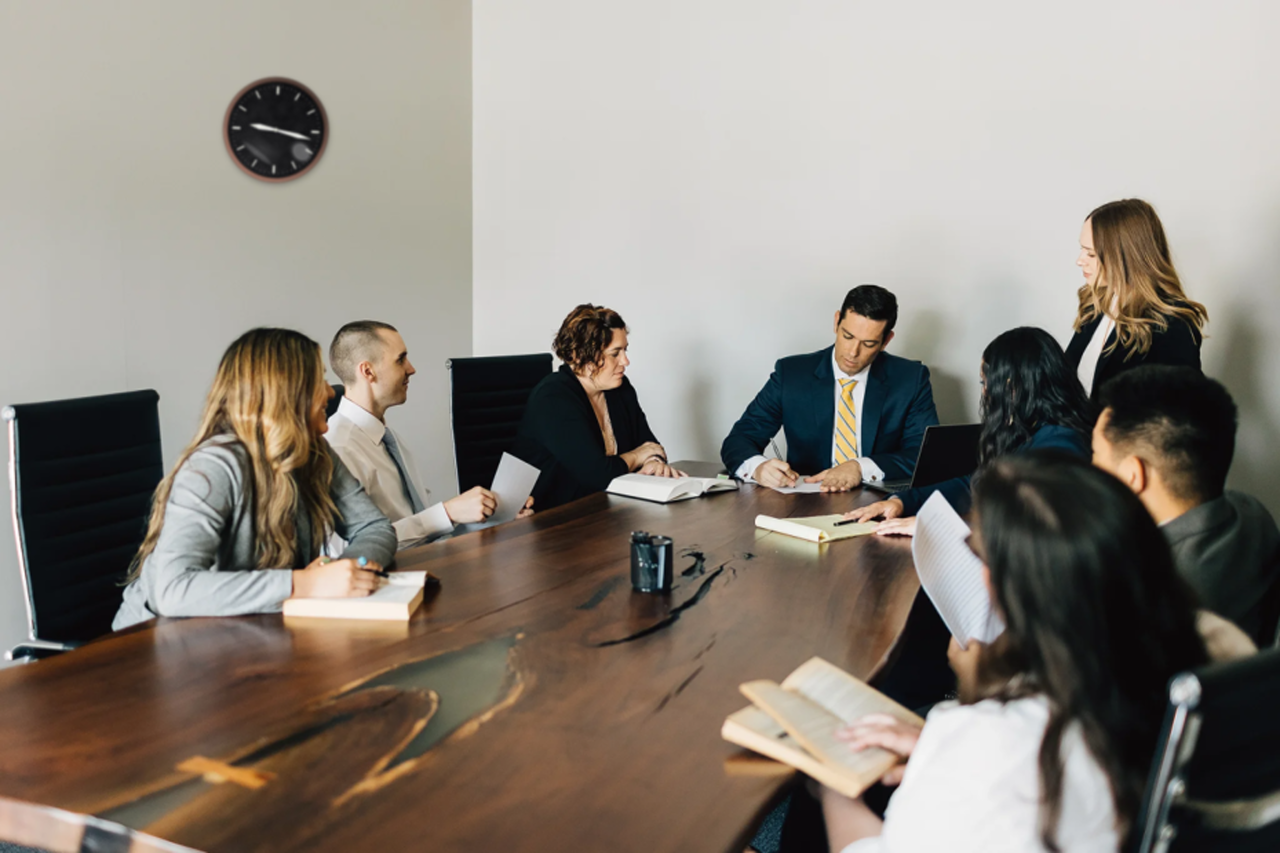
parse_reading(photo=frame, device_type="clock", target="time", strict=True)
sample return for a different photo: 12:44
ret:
9:17
